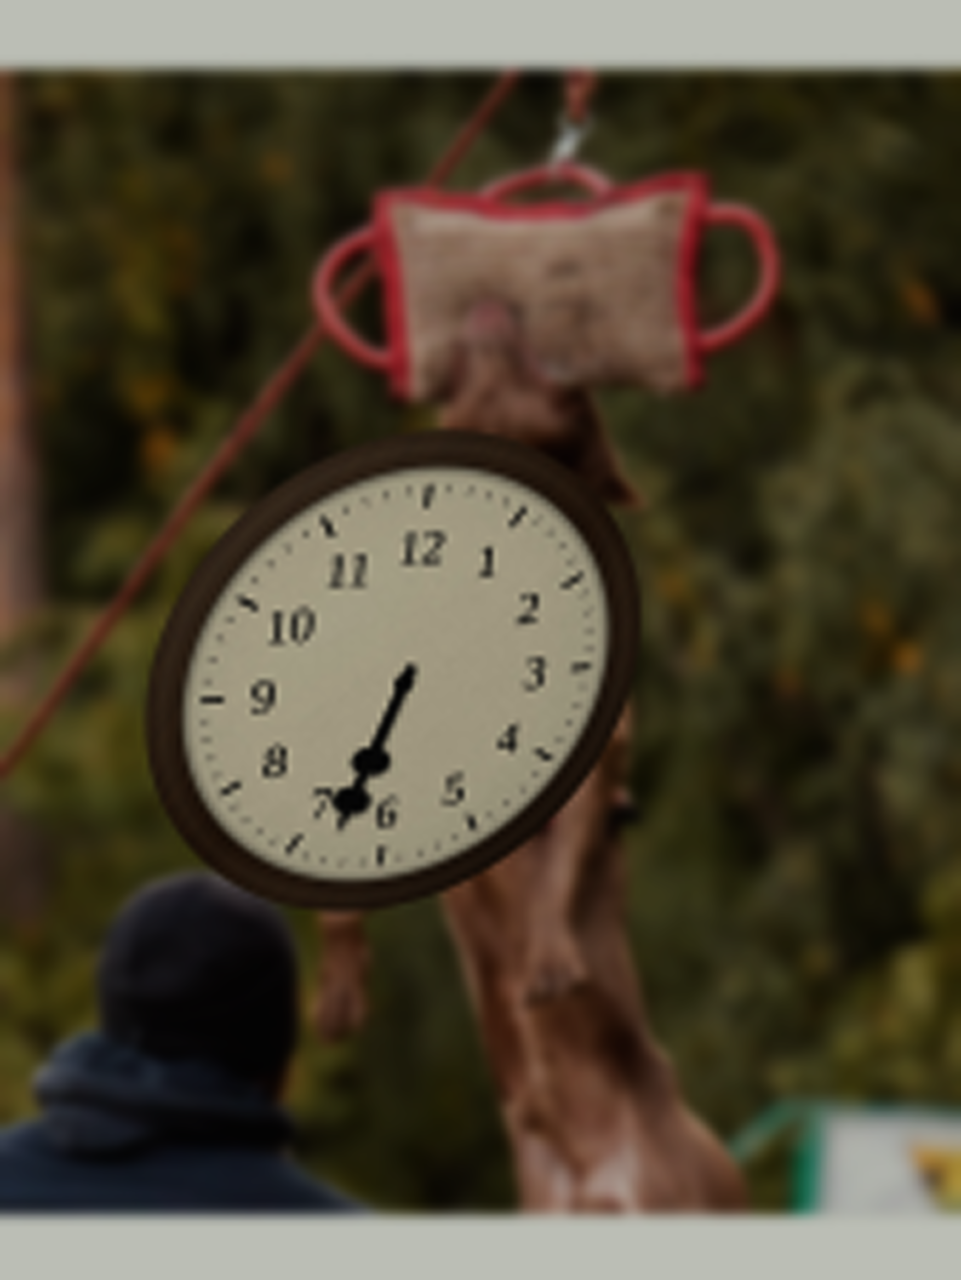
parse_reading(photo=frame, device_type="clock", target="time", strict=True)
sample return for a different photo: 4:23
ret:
6:33
